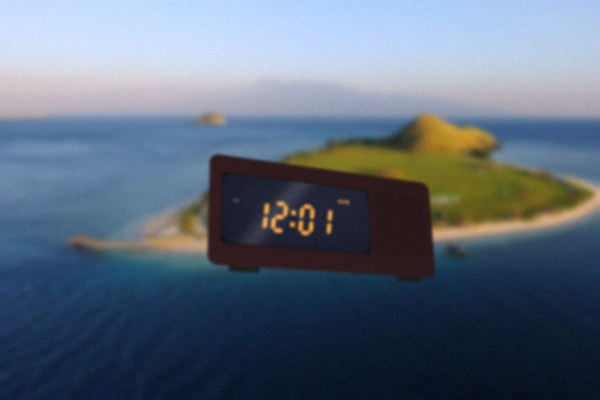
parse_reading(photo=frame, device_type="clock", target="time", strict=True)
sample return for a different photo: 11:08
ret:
12:01
